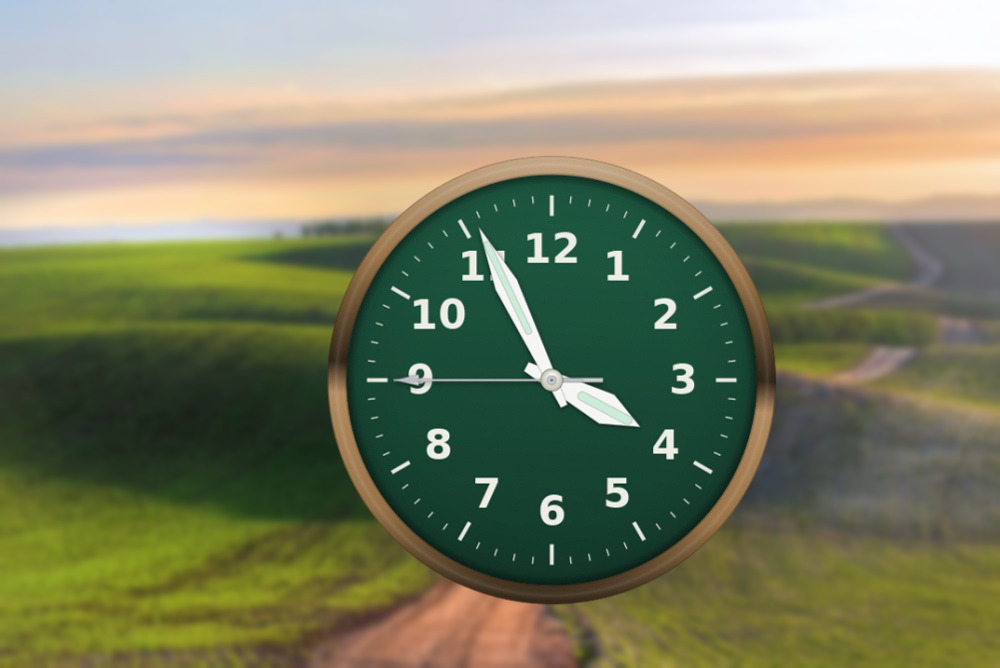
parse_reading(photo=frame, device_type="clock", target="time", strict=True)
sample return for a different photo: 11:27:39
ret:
3:55:45
